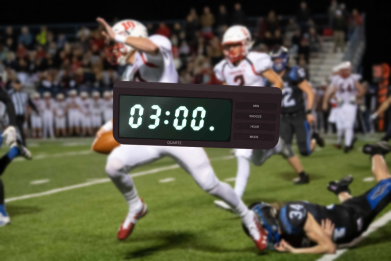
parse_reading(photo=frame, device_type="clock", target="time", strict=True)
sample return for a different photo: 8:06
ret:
3:00
